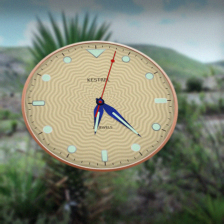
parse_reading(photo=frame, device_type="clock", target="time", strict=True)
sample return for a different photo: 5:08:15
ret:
6:23:03
